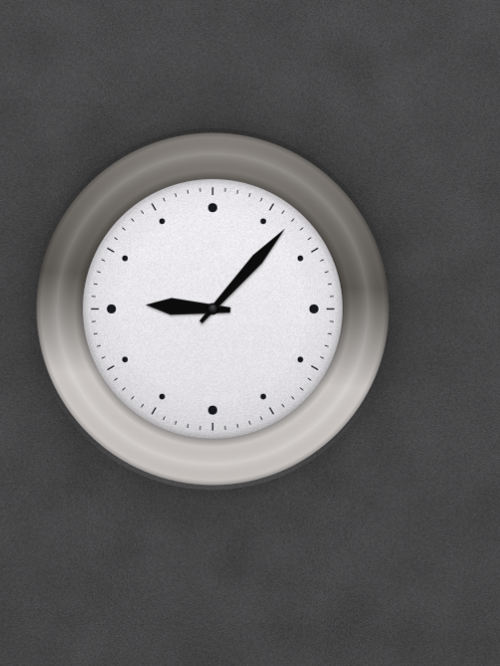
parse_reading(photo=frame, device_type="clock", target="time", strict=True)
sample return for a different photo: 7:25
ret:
9:07
